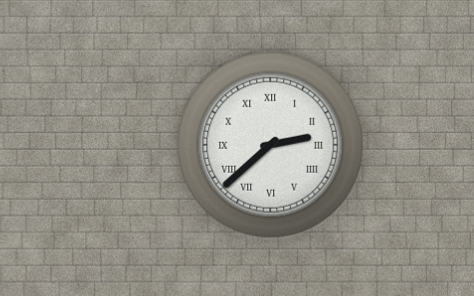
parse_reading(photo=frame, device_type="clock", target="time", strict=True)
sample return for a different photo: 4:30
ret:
2:38
